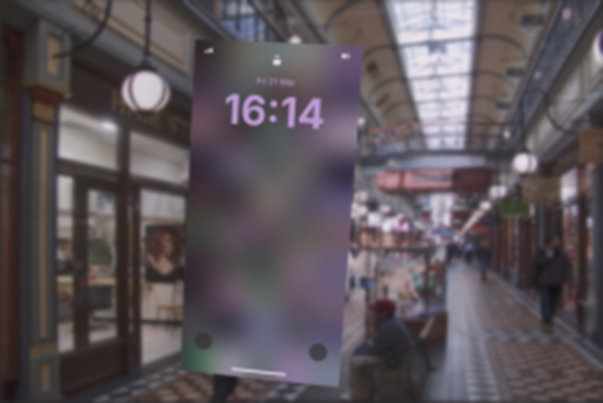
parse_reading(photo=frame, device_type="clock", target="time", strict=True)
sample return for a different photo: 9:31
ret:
16:14
